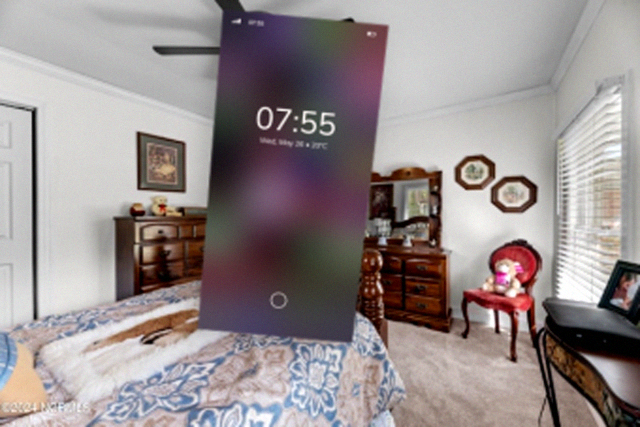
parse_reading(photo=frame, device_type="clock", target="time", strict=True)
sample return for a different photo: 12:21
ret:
7:55
